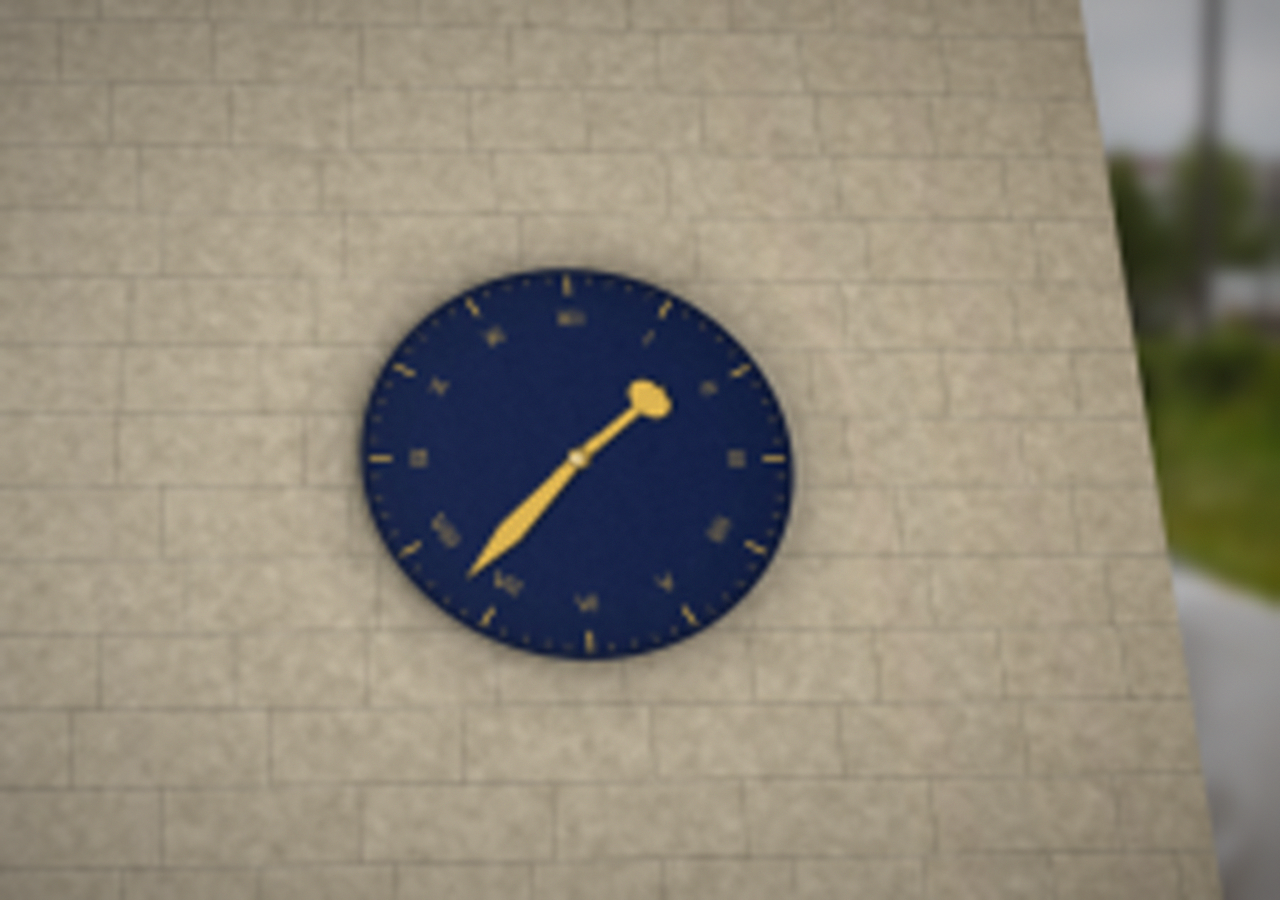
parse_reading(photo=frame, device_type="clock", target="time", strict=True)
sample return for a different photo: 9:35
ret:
1:37
